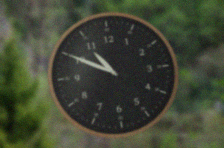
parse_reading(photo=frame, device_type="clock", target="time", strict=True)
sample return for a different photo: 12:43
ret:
10:50
